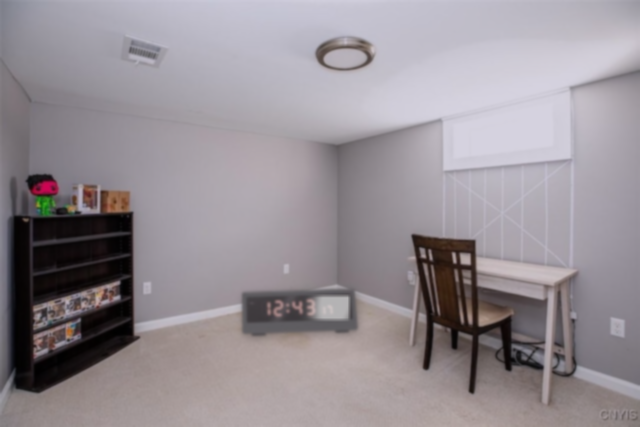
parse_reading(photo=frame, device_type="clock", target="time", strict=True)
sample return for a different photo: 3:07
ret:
12:43
